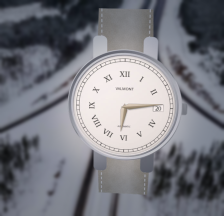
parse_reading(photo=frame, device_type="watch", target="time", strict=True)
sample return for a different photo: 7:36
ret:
6:14
